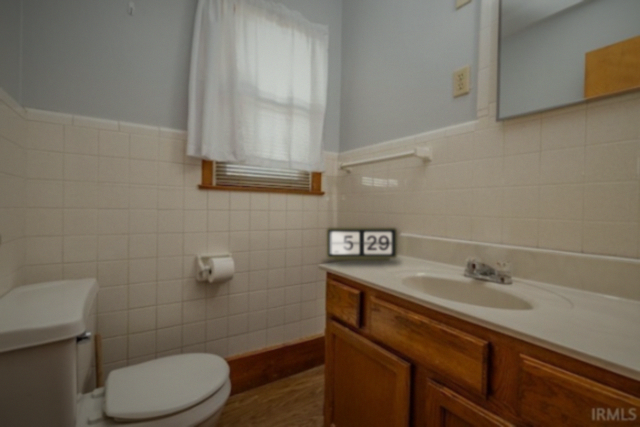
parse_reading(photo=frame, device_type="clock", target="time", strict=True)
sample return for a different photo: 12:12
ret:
5:29
